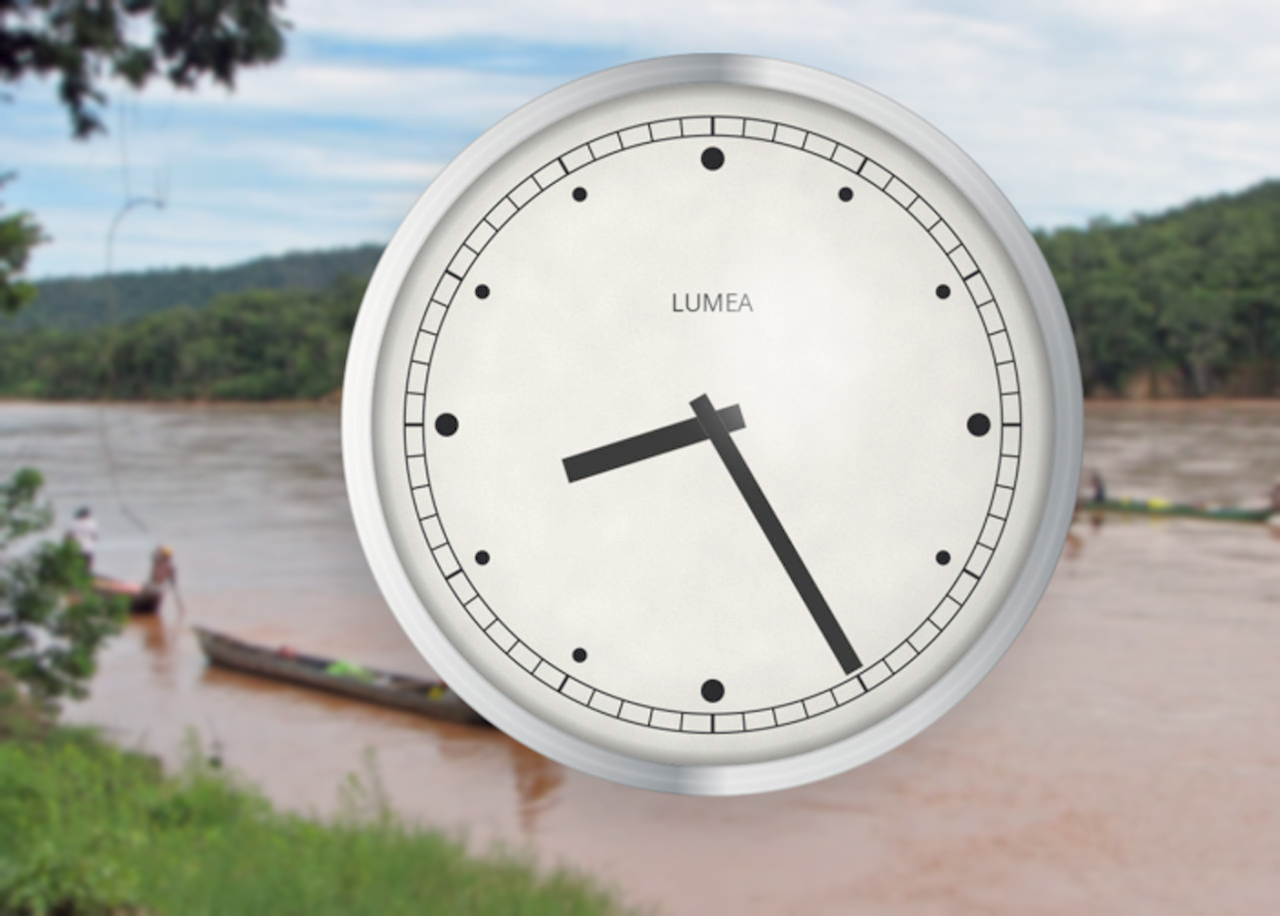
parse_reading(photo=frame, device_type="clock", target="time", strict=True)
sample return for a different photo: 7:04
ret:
8:25
